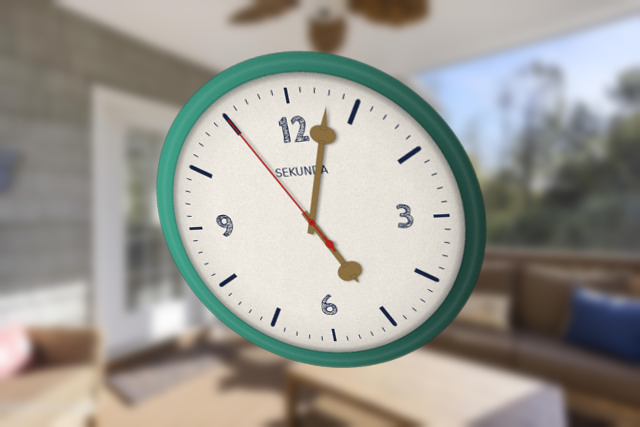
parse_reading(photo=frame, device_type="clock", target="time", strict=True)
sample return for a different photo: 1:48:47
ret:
5:02:55
